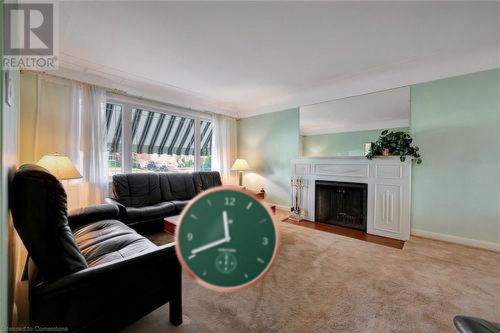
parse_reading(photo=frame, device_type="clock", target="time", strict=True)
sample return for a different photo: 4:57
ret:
11:41
